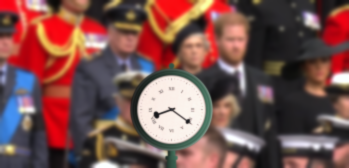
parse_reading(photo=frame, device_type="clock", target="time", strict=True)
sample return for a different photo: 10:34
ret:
8:21
